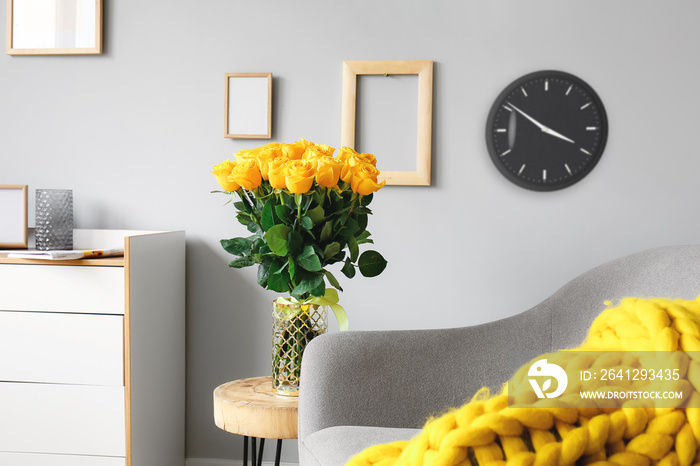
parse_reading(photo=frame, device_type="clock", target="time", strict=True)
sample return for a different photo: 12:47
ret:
3:51
